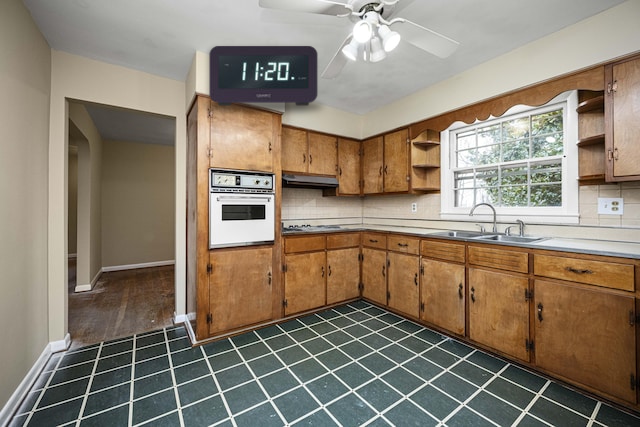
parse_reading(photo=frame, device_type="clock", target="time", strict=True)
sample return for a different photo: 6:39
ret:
11:20
